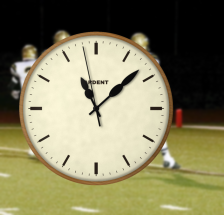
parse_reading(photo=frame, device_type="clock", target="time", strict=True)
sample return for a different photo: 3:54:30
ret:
11:07:58
